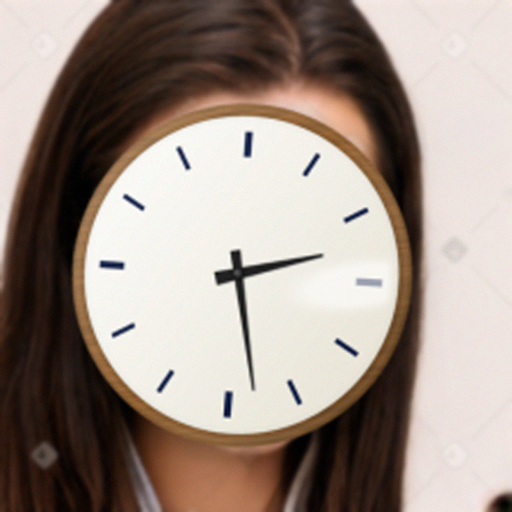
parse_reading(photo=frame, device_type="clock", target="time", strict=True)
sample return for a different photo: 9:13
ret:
2:28
